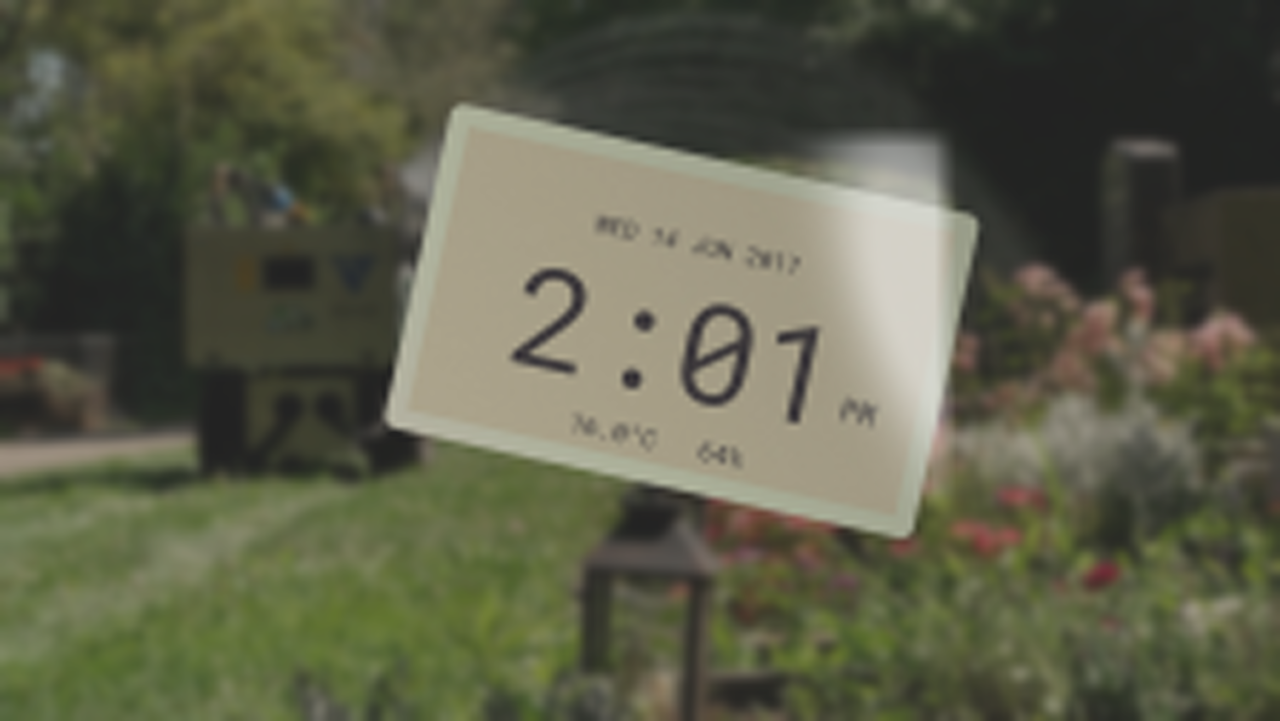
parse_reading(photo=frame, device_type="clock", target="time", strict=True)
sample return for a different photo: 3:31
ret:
2:01
